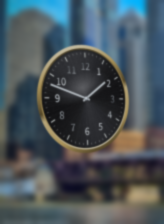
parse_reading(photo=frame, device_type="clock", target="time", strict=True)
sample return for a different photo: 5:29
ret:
1:48
